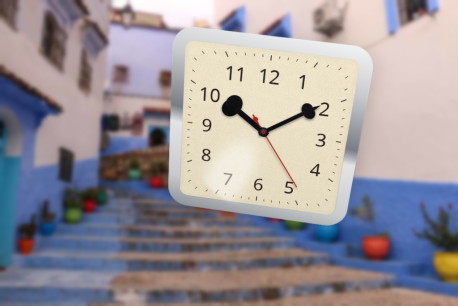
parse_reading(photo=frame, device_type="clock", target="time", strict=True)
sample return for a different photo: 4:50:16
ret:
10:09:24
